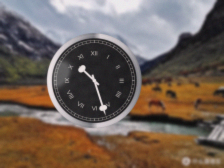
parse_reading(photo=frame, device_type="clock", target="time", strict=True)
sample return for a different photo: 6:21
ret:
10:27
